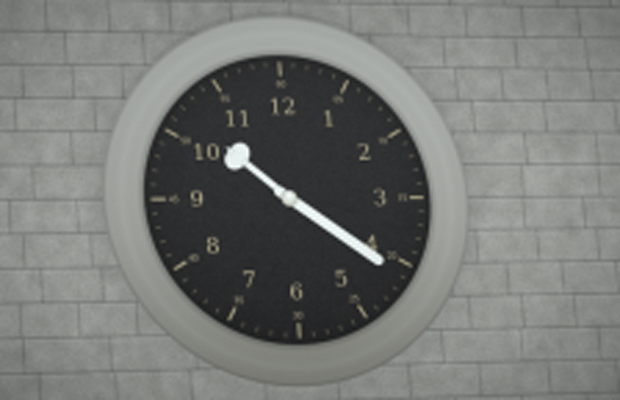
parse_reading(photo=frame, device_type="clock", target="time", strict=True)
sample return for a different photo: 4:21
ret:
10:21
